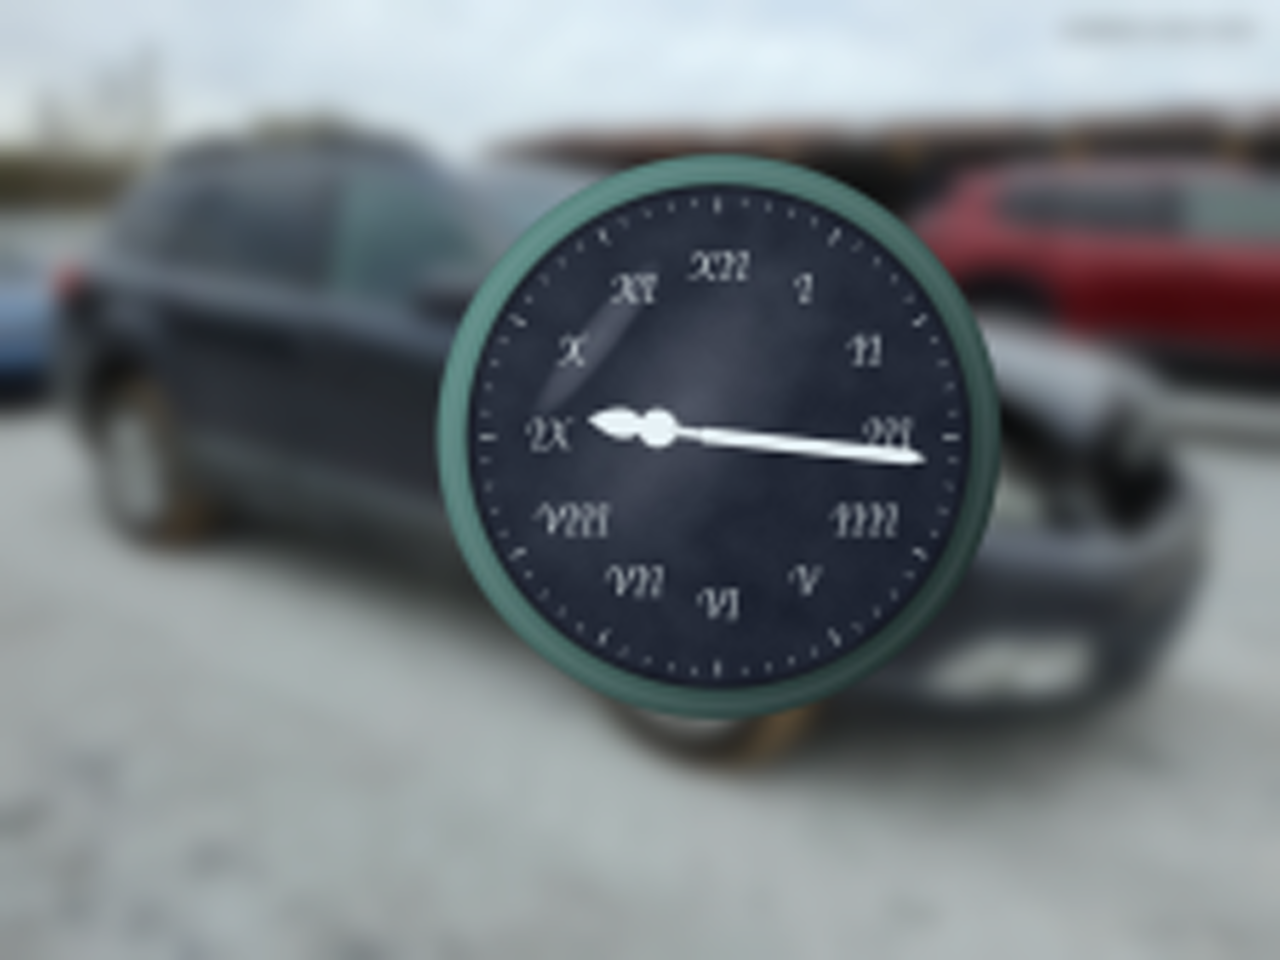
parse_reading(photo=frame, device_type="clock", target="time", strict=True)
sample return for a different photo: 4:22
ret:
9:16
